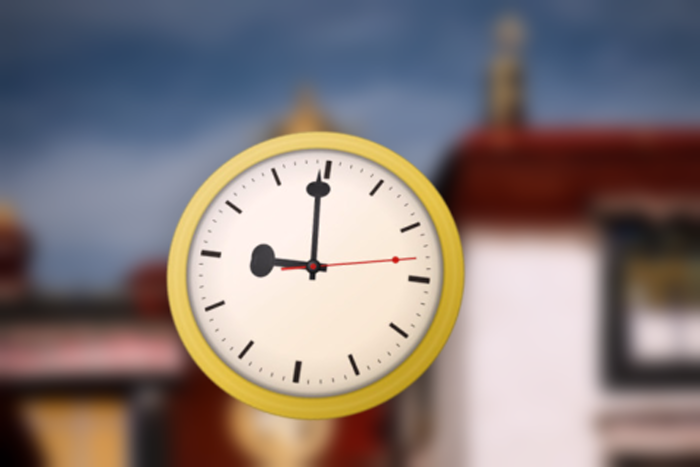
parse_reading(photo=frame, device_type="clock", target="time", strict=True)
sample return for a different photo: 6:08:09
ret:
8:59:13
